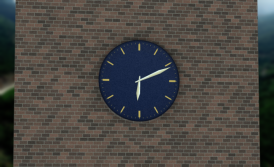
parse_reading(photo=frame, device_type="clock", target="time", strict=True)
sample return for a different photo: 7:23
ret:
6:11
